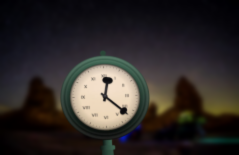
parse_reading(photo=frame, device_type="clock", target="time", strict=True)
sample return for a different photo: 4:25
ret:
12:22
